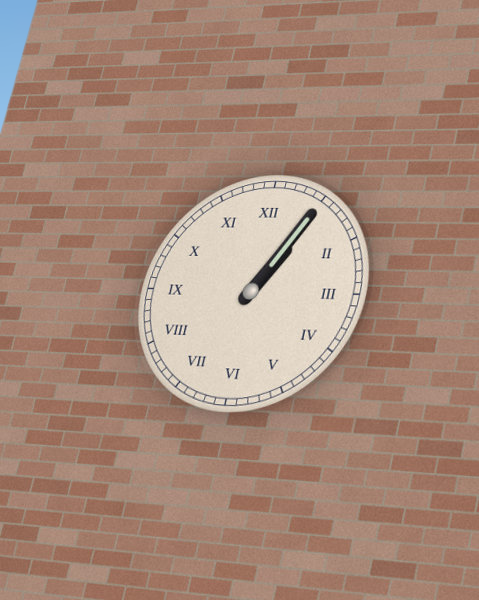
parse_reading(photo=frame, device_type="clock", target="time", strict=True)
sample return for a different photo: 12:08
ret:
1:05
